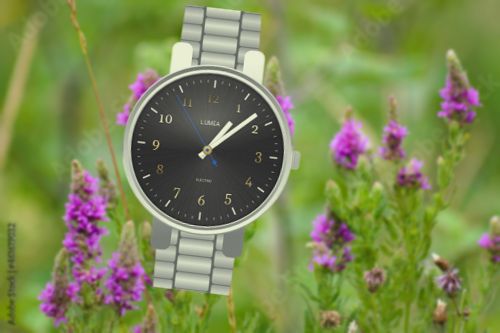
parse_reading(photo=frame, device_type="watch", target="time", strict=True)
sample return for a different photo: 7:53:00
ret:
1:07:54
